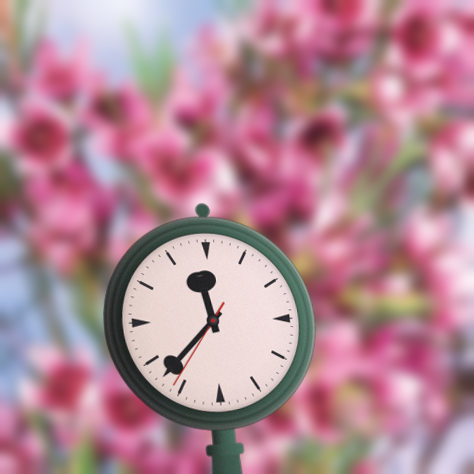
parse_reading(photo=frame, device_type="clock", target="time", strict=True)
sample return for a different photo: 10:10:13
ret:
11:37:36
